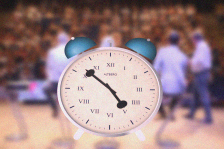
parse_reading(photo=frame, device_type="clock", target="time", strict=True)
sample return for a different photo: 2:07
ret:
4:52
